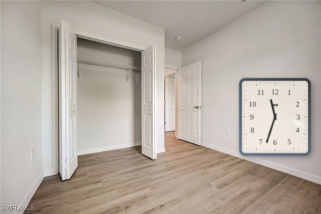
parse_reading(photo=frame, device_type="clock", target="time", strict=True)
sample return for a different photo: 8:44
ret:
11:33
